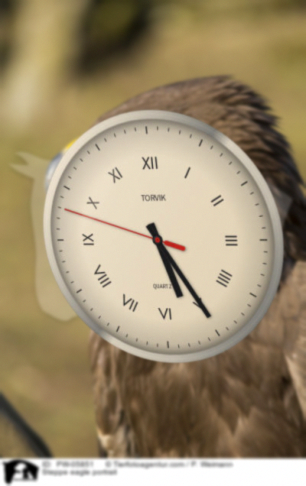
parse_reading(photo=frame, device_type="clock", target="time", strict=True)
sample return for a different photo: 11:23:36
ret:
5:24:48
